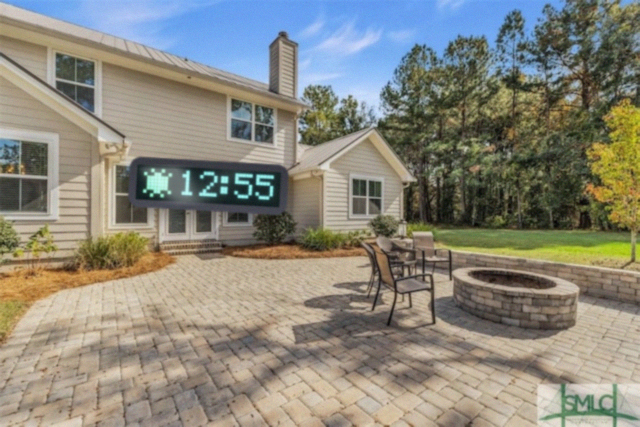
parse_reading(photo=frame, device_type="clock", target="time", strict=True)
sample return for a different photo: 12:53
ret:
12:55
